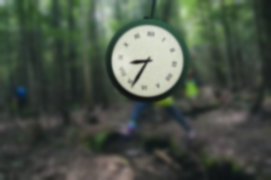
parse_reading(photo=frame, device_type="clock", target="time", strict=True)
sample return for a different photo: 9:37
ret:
8:34
